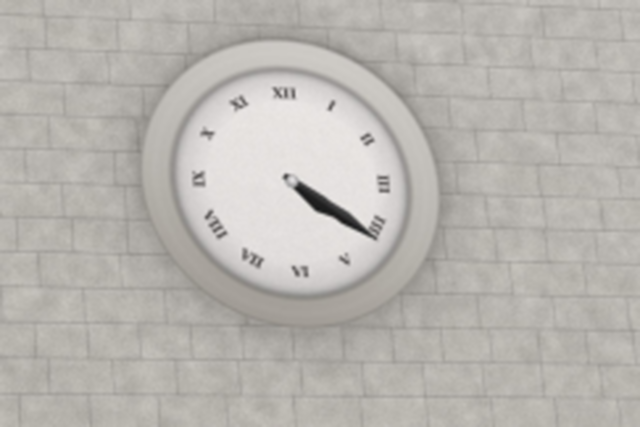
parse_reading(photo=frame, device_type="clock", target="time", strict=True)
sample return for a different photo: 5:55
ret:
4:21
